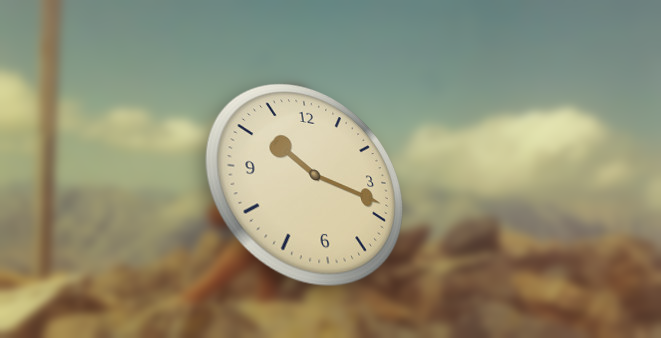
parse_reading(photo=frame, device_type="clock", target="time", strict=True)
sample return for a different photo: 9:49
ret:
10:18
